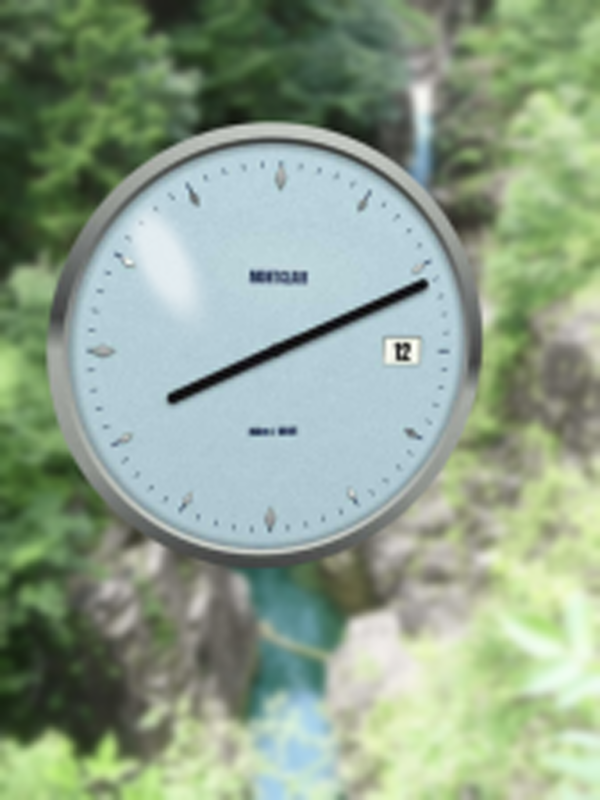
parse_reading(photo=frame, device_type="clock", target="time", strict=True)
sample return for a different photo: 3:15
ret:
8:11
